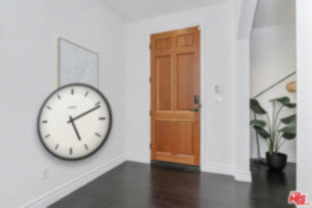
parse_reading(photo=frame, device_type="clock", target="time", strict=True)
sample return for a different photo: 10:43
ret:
5:11
